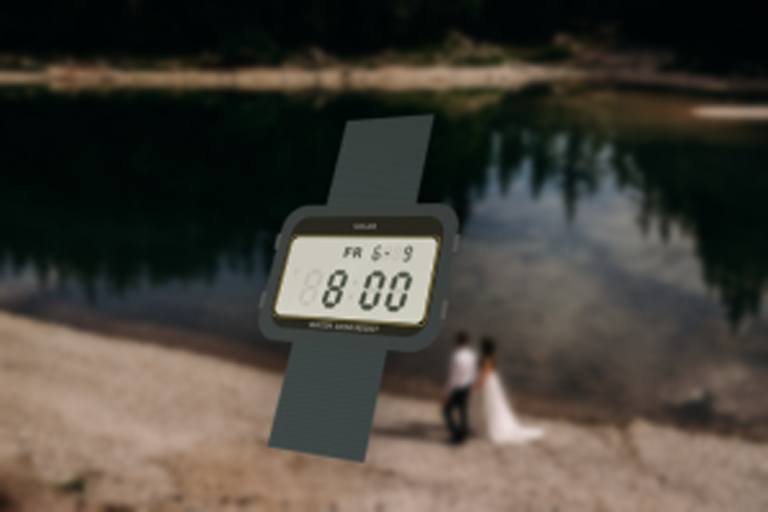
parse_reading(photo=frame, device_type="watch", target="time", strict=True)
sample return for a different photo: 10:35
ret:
8:00
